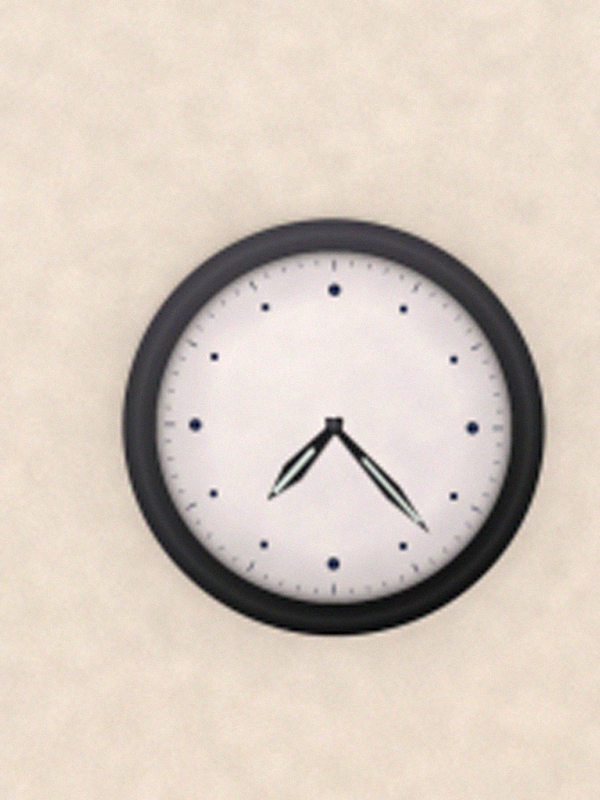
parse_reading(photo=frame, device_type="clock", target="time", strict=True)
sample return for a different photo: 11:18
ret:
7:23
